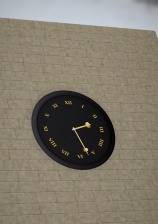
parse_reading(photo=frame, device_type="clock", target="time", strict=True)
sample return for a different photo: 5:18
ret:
2:27
